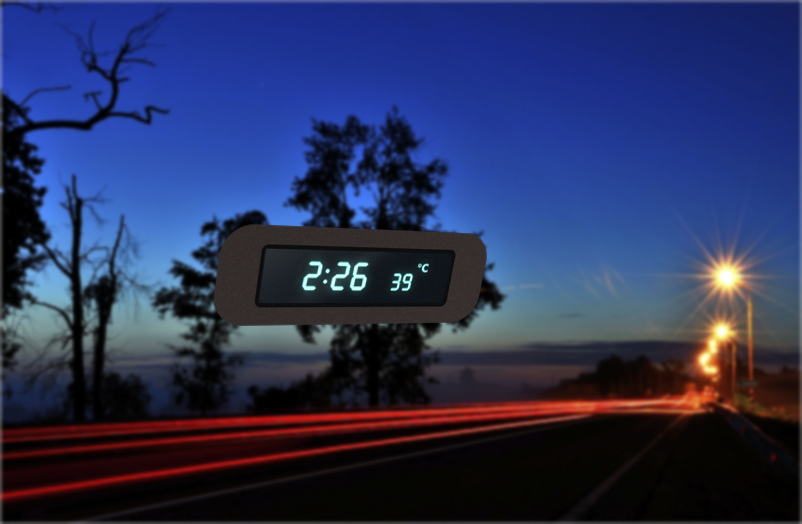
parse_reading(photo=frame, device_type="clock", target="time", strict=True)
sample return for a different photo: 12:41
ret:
2:26
